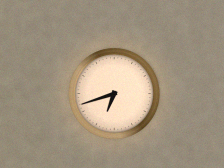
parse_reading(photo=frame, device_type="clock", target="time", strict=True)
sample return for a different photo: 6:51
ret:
6:42
